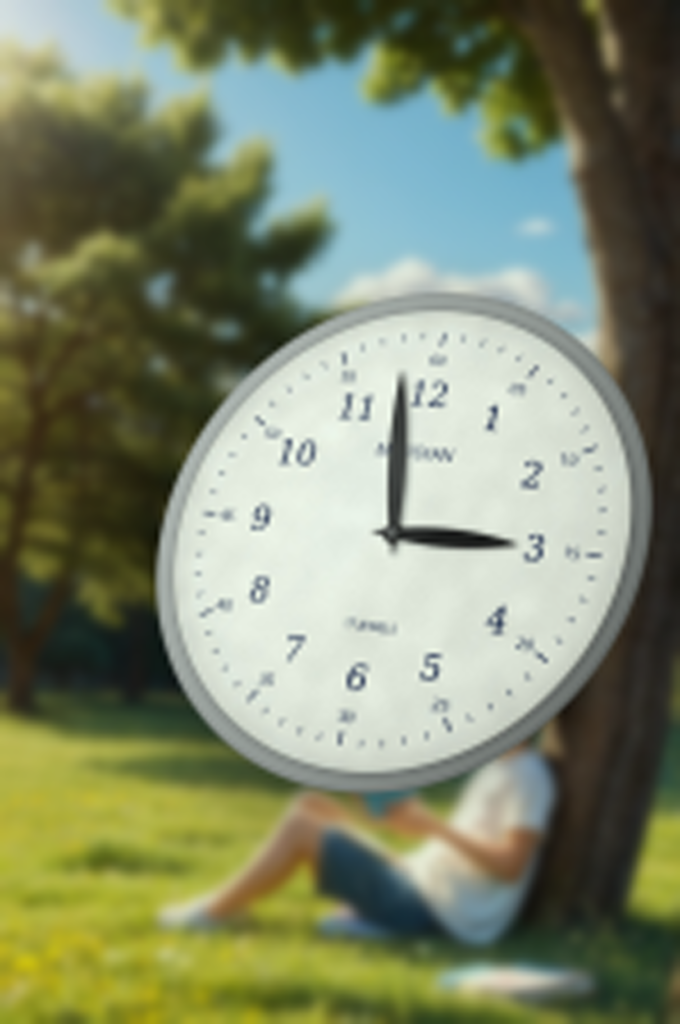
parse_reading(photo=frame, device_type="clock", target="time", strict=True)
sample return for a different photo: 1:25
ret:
2:58
